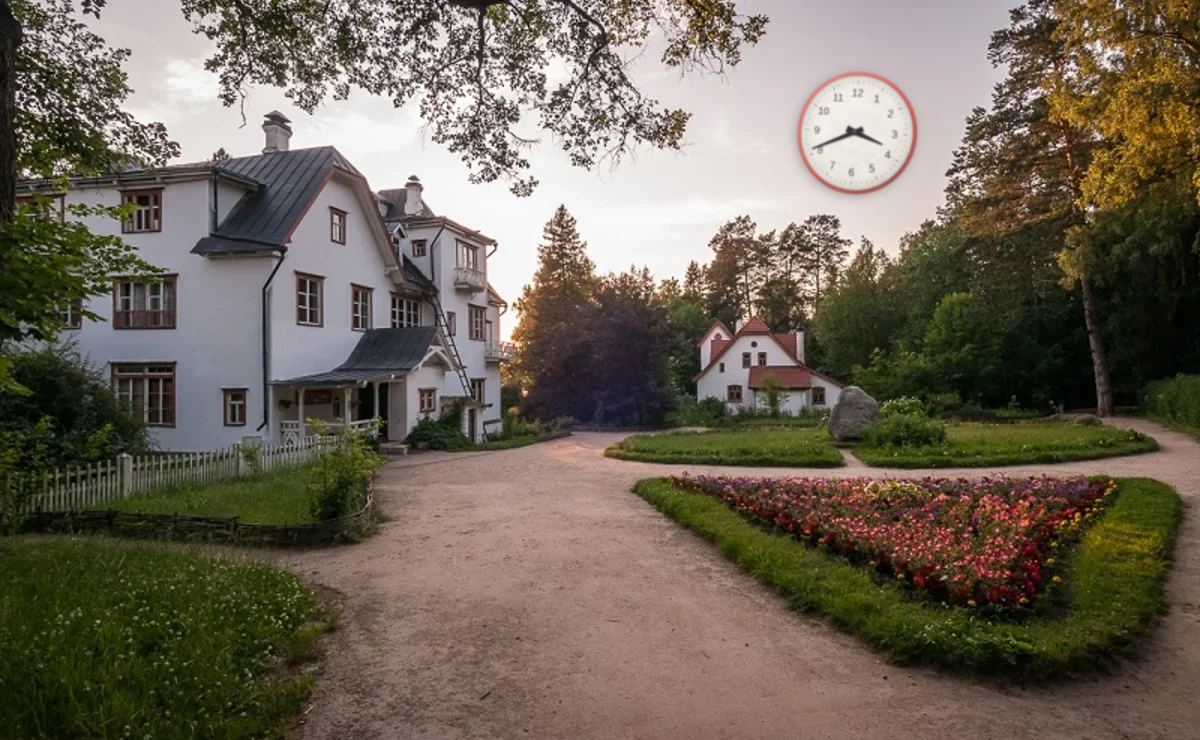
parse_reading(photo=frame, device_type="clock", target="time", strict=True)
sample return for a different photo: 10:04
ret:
3:41
